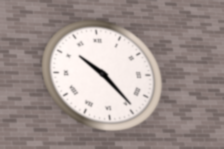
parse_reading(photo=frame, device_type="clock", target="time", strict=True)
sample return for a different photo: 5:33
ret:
10:24
